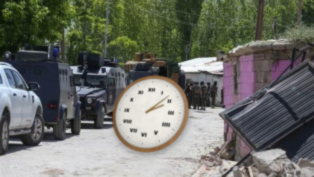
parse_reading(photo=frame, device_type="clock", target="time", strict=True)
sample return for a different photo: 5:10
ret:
2:08
